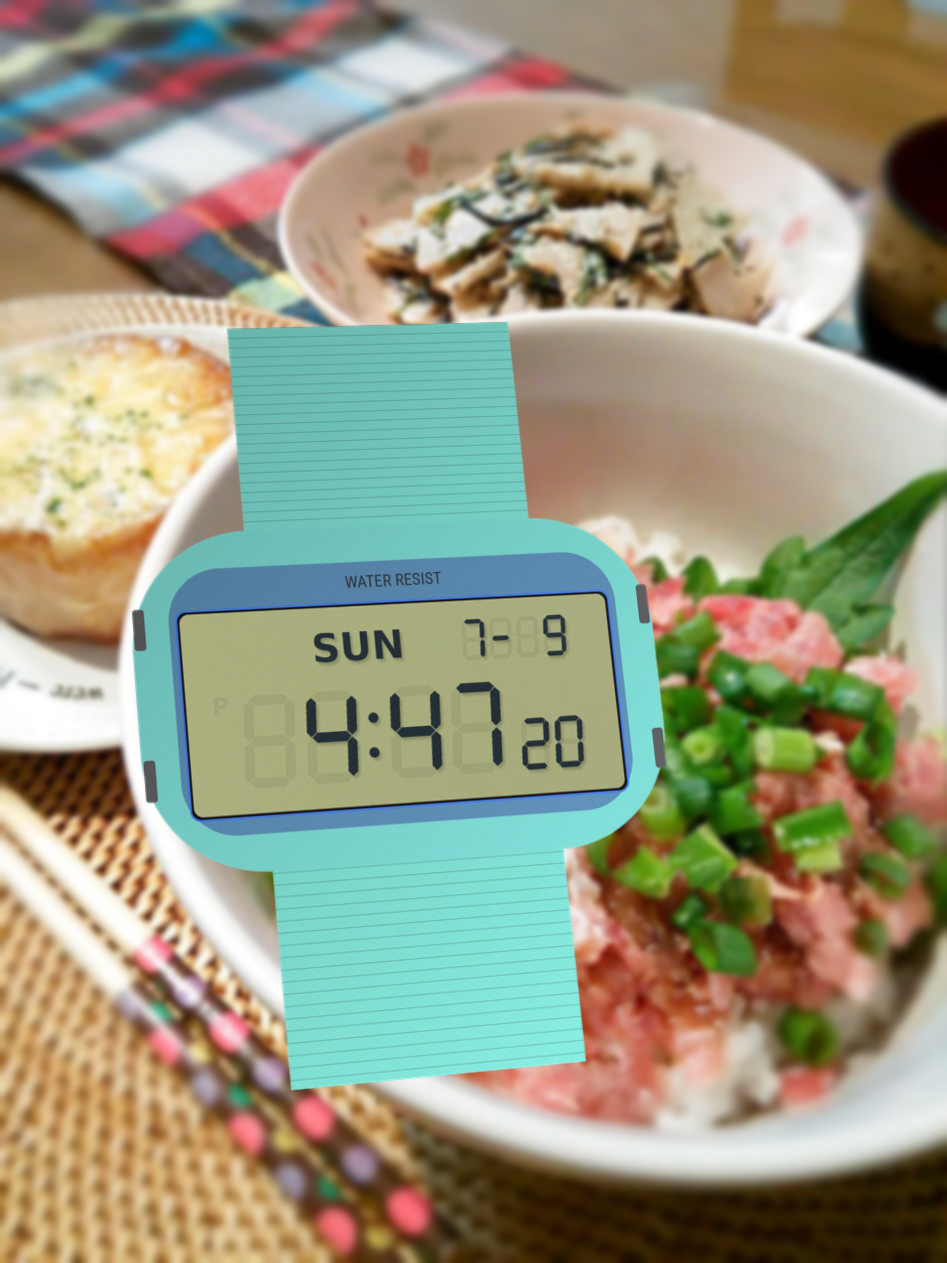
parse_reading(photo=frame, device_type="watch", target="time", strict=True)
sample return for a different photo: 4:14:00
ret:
4:47:20
